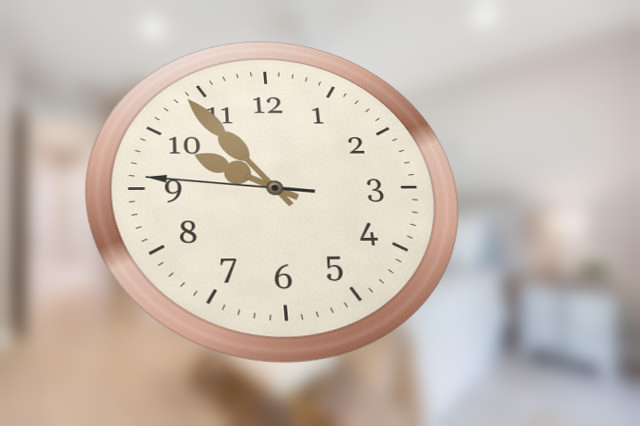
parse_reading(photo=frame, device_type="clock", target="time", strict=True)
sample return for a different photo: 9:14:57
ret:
9:53:46
